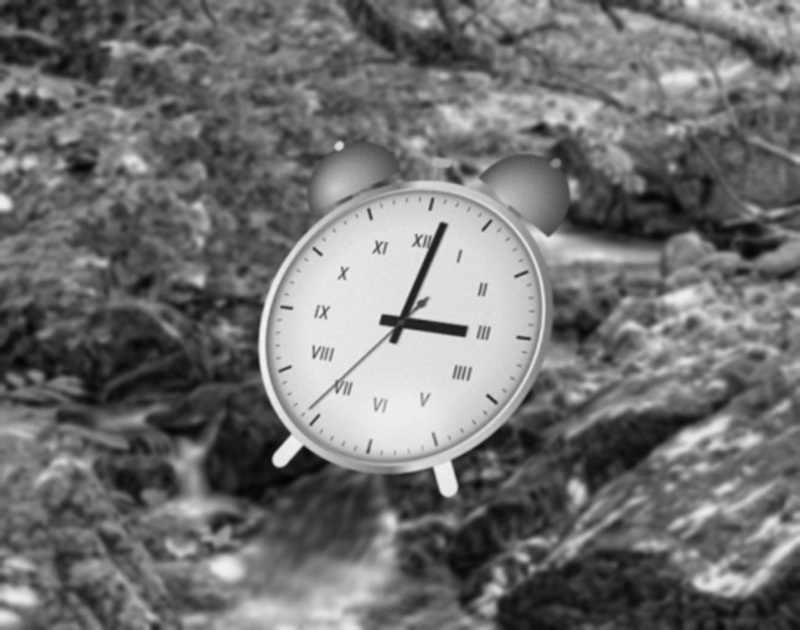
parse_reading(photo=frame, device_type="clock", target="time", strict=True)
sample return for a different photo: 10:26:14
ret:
3:01:36
